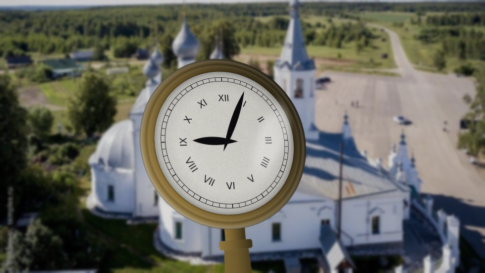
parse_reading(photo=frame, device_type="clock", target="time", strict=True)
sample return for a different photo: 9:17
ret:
9:04
